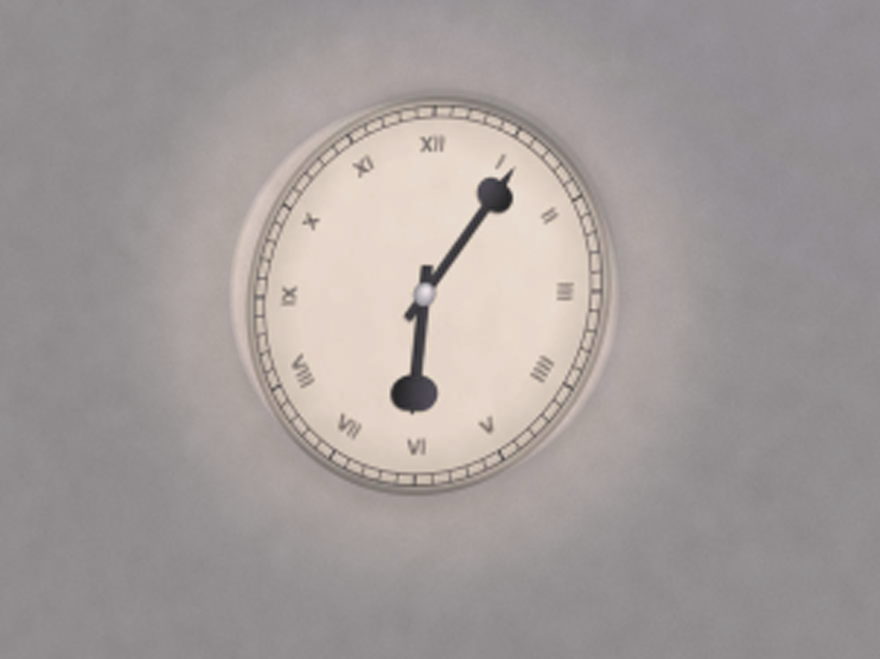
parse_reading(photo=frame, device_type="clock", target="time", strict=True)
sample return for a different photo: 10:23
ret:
6:06
